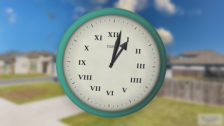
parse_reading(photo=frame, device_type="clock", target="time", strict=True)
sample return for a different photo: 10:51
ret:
1:02
